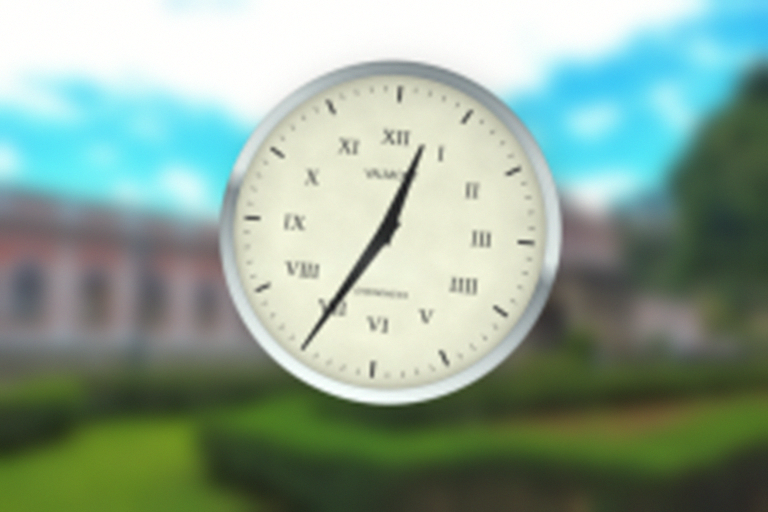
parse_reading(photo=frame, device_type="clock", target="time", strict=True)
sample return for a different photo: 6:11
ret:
12:35
